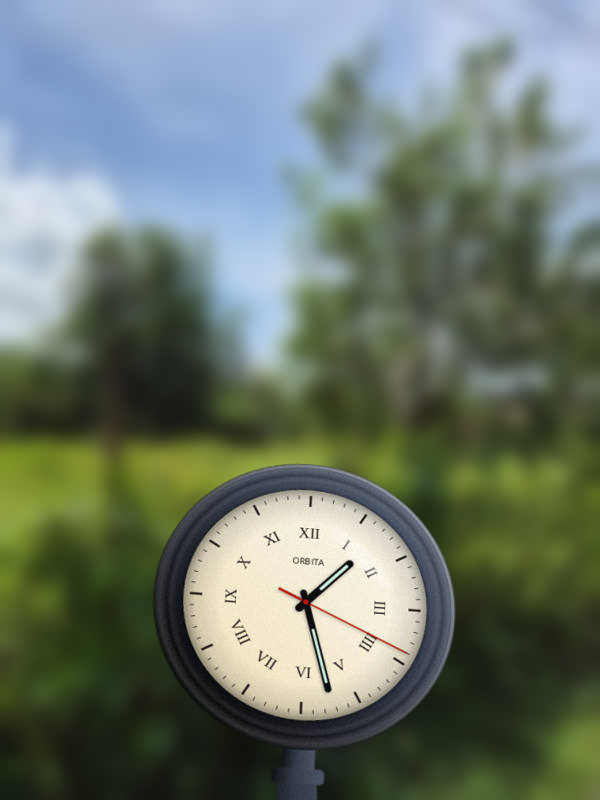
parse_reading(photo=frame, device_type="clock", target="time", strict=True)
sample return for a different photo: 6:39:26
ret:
1:27:19
